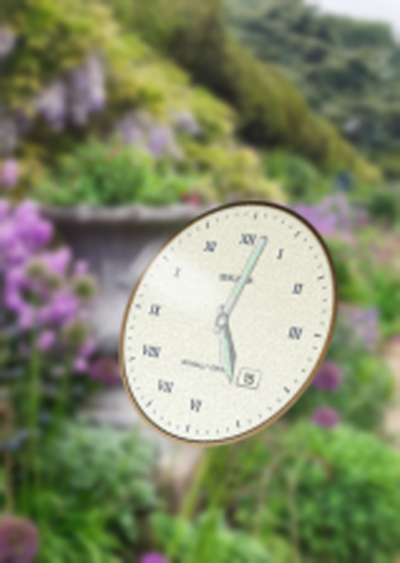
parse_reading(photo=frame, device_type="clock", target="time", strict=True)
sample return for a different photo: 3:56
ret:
5:02
